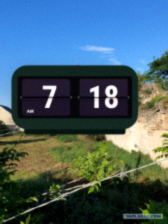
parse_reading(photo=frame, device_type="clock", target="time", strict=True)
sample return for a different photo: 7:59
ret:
7:18
